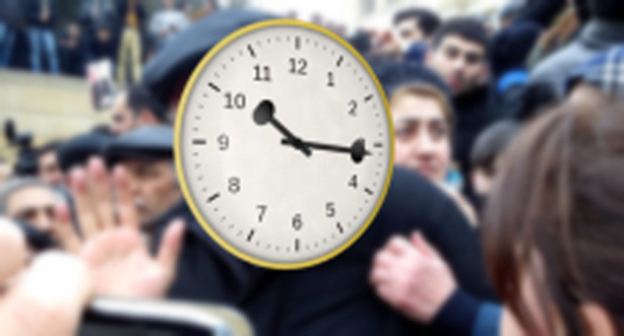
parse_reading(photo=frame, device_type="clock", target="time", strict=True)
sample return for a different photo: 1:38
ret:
10:16
